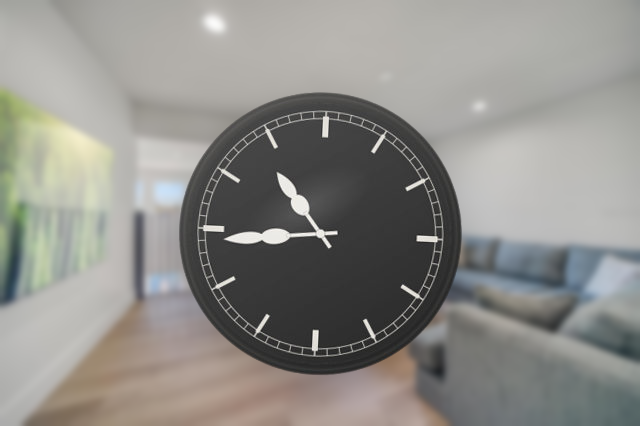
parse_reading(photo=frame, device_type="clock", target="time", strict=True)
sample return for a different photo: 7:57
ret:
10:44
